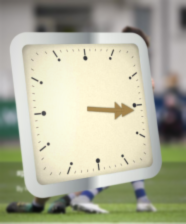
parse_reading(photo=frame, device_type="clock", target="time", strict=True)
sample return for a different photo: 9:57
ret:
3:16
